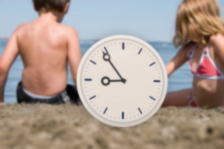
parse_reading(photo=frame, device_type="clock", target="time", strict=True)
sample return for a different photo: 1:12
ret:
8:54
